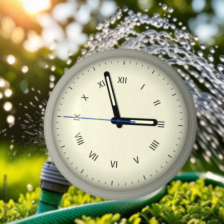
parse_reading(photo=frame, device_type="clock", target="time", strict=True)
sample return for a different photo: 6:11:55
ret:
2:56:45
